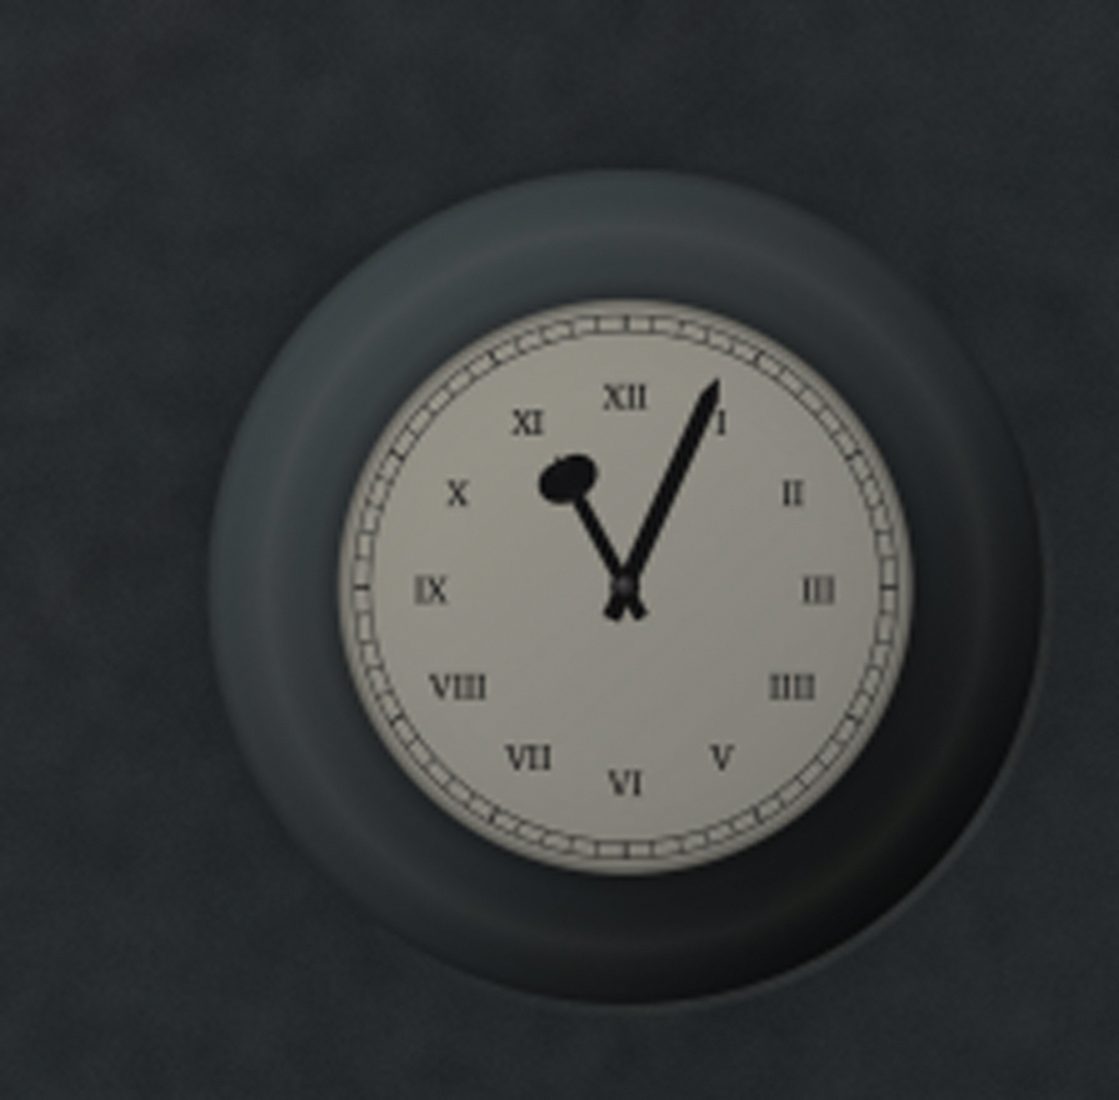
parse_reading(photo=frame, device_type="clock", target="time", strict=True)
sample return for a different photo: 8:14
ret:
11:04
